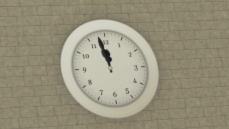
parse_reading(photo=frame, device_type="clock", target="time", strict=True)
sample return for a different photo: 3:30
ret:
11:58
